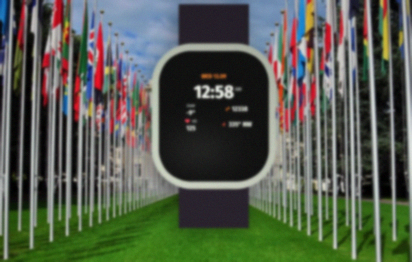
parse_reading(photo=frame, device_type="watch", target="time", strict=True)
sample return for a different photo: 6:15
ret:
12:58
